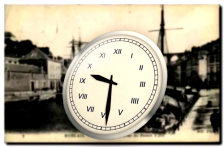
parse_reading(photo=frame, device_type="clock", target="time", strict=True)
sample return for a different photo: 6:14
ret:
9:29
